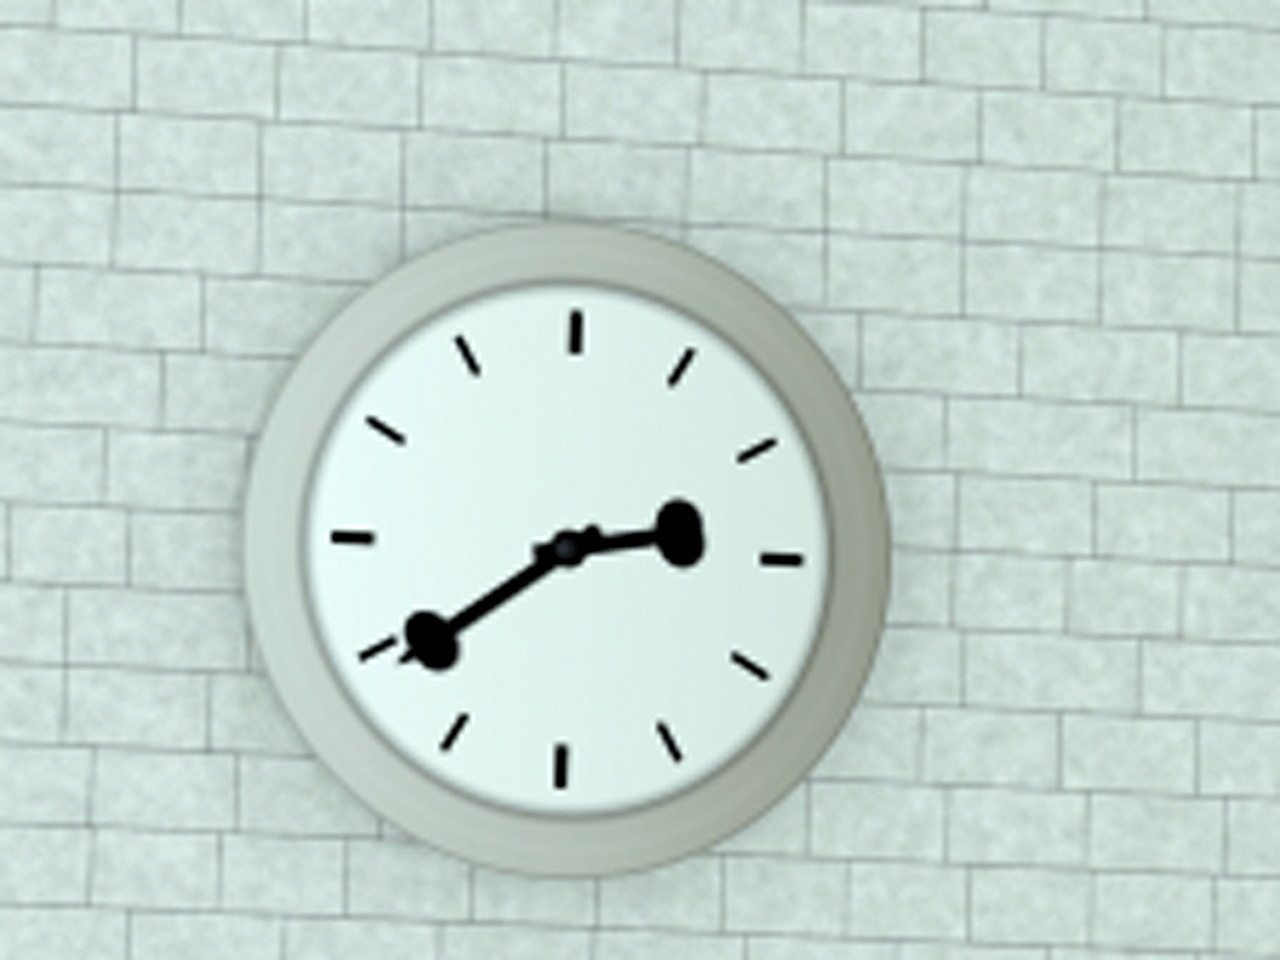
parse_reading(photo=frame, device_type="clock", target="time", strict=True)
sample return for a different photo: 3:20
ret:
2:39
